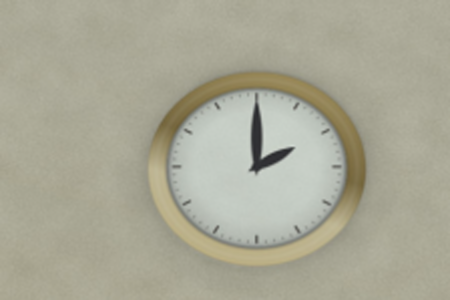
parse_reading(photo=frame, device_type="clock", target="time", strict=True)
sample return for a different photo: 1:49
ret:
2:00
